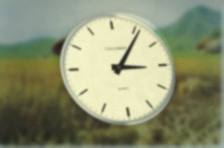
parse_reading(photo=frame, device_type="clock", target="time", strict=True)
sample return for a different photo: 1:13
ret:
3:06
